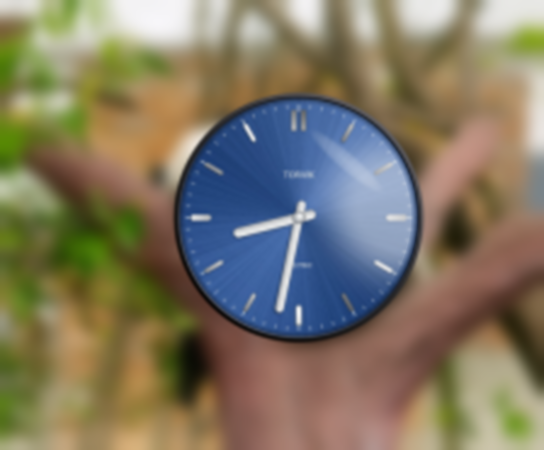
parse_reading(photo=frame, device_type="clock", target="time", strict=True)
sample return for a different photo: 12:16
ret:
8:32
